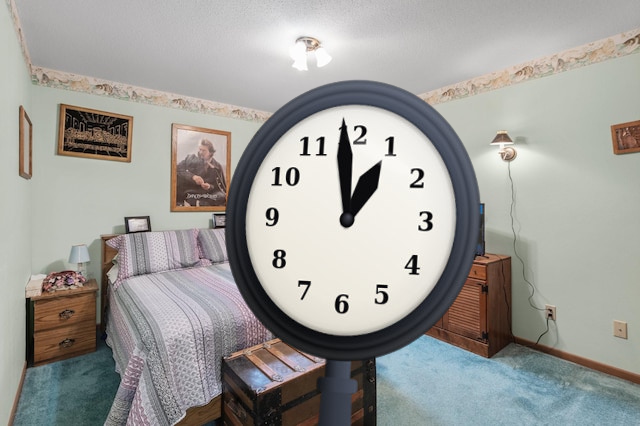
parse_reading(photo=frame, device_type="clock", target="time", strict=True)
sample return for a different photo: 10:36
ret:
12:59
